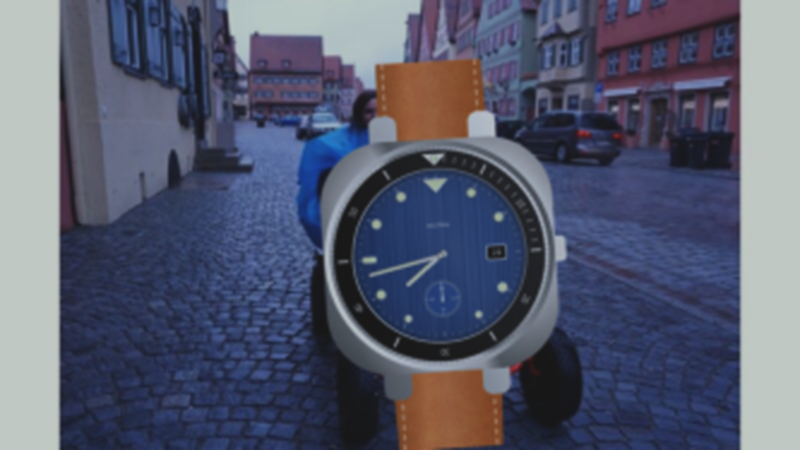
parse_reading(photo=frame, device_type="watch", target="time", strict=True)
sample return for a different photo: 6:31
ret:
7:43
